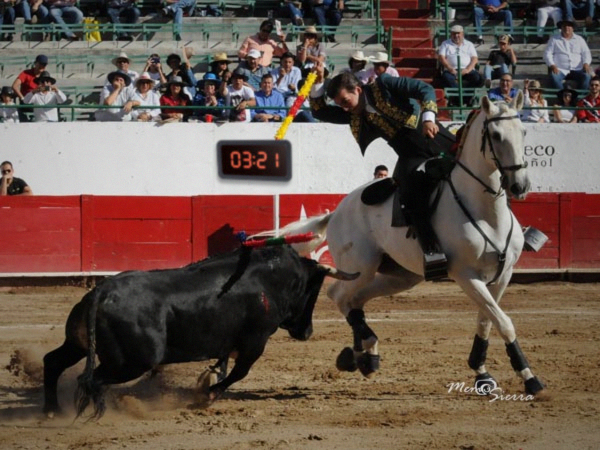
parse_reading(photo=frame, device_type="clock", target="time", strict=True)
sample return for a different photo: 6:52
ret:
3:21
